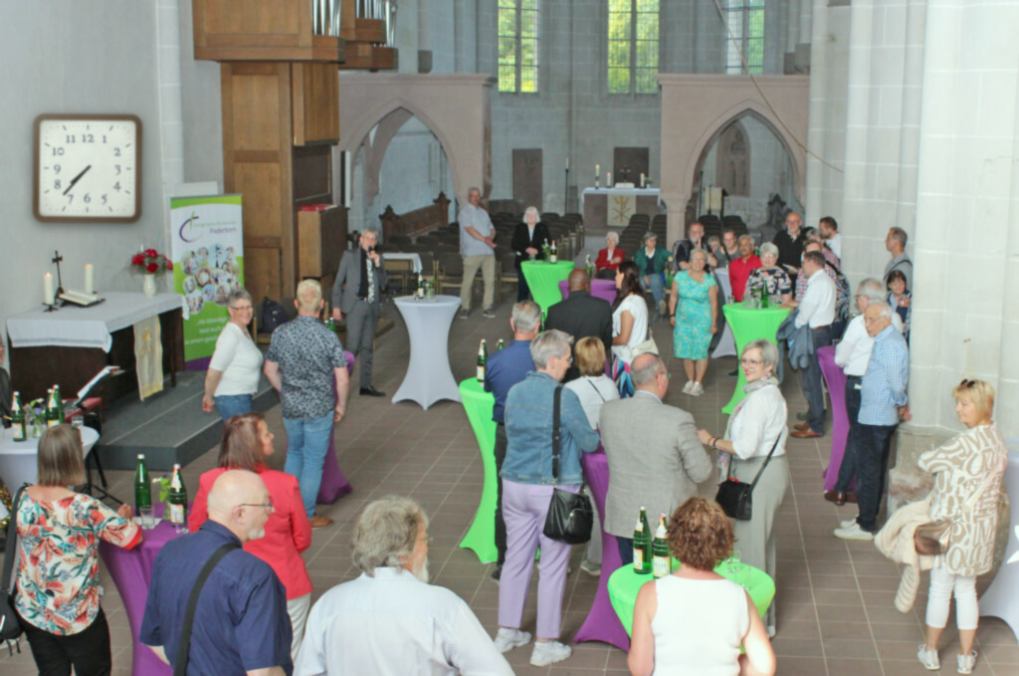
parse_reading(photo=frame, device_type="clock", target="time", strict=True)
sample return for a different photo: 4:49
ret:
7:37
